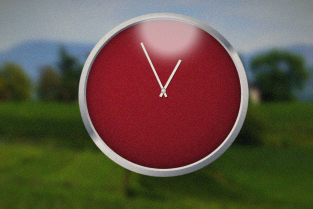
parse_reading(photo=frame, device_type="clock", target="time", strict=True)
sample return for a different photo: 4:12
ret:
12:56
